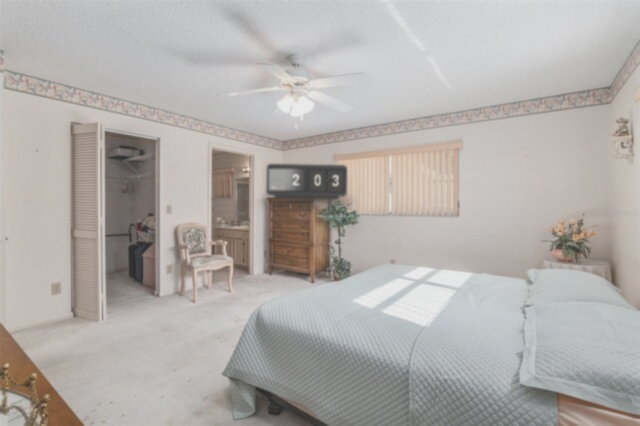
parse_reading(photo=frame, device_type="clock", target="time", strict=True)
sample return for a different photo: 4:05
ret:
2:03
